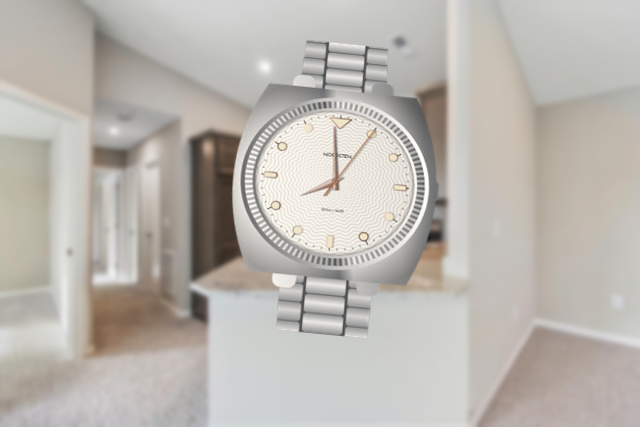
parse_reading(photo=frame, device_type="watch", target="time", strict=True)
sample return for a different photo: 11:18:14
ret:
7:59:05
